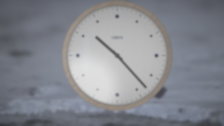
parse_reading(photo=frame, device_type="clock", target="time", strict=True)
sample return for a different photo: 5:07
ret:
10:23
